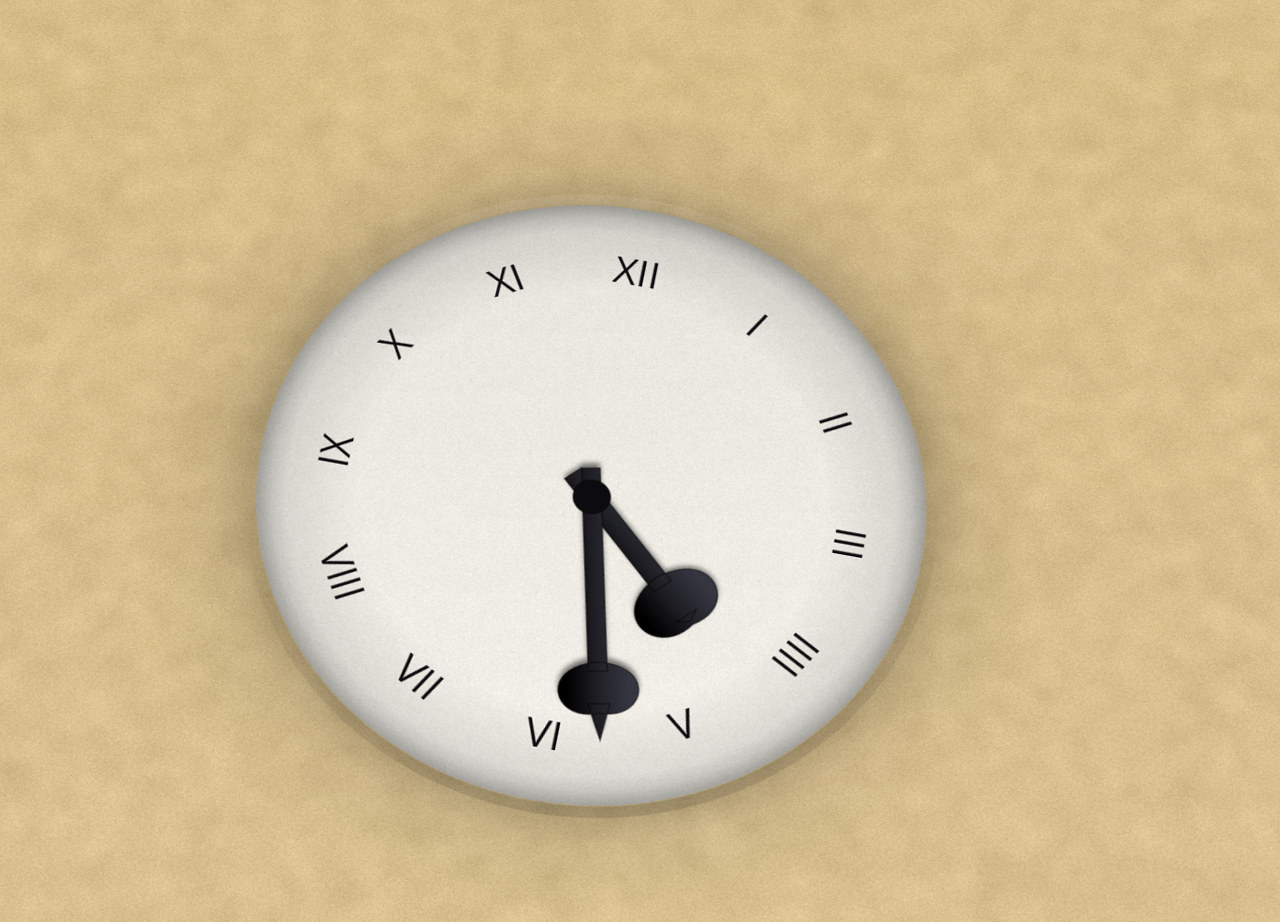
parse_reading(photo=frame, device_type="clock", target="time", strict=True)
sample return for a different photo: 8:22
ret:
4:28
